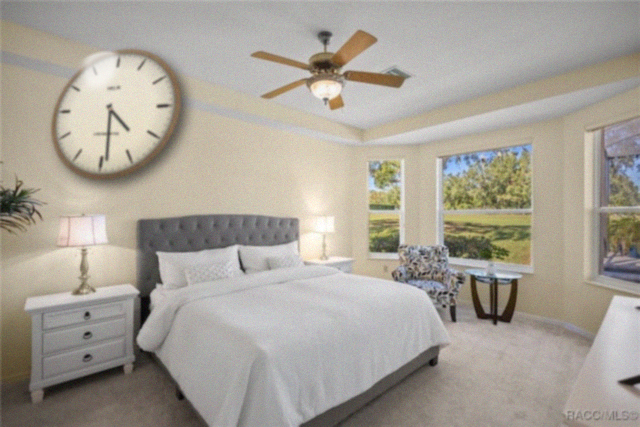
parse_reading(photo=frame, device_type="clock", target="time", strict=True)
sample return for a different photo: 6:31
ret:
4:29
